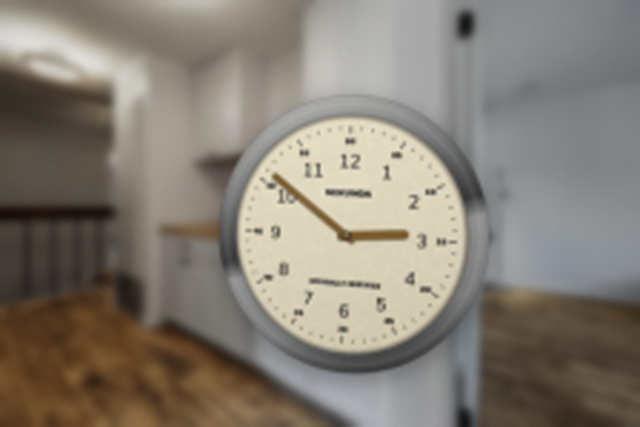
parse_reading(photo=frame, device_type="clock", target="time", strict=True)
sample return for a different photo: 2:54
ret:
2:51
